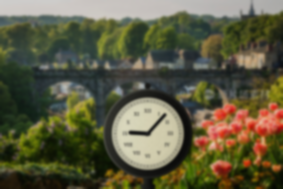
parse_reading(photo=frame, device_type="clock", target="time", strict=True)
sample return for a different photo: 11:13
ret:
9:07
